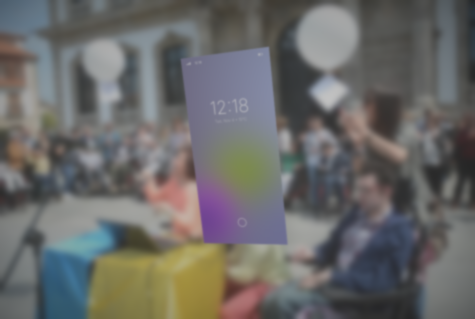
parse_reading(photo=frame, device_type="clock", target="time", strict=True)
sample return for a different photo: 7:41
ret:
12:18
